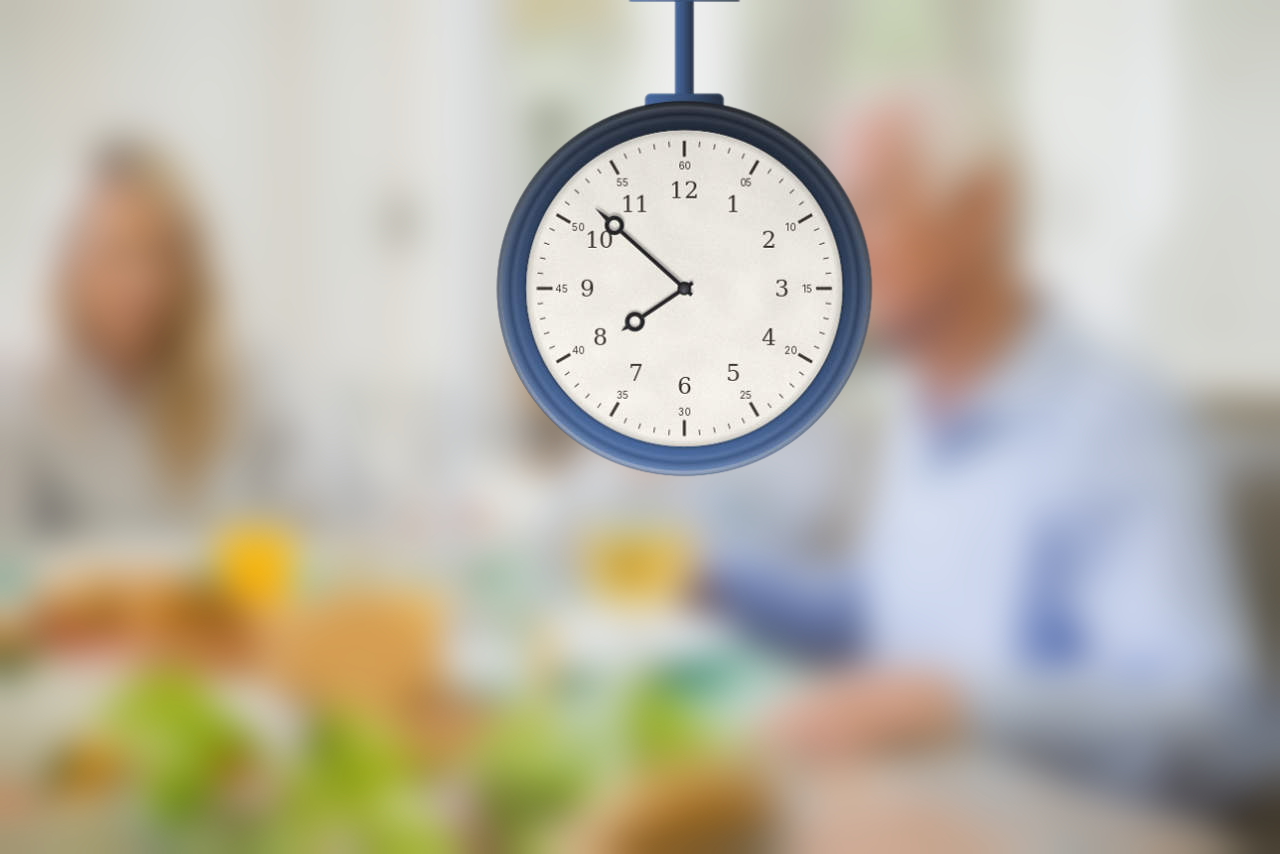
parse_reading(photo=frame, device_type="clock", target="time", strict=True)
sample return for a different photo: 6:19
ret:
7:52
